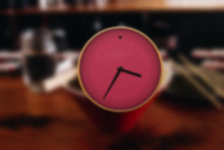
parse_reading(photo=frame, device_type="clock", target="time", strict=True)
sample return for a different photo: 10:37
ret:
3:35
